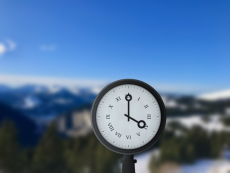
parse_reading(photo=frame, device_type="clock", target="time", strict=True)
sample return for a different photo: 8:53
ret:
4:00
